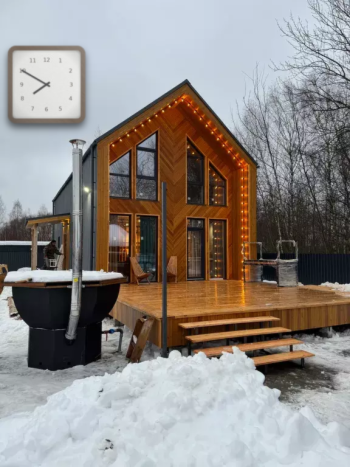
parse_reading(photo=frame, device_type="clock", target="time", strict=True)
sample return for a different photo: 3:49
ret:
7:50
